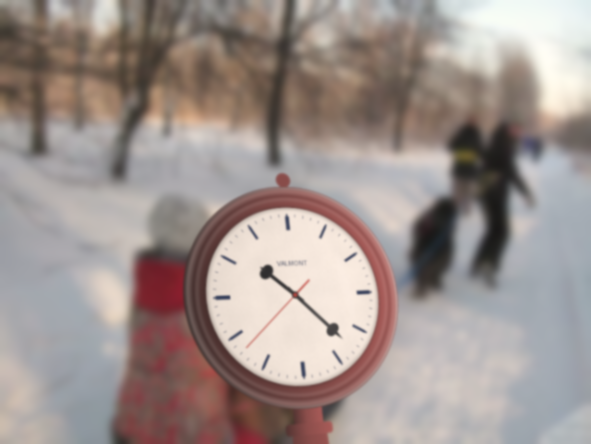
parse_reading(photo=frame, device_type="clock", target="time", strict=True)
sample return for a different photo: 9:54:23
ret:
10:22:38
